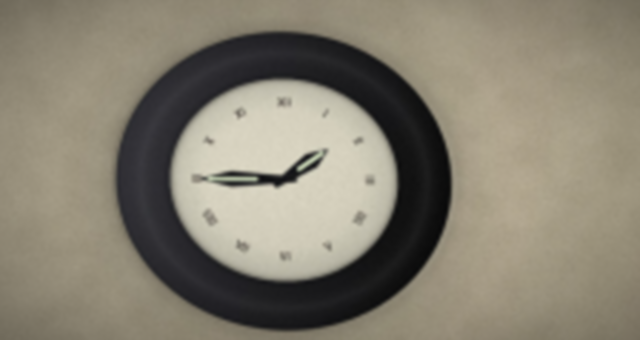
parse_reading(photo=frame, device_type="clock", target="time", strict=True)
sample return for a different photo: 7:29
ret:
1:45
